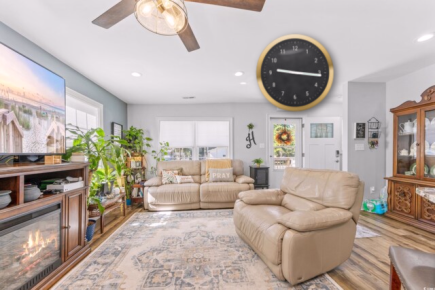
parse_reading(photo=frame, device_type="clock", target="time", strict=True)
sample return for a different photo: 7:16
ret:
9:16
